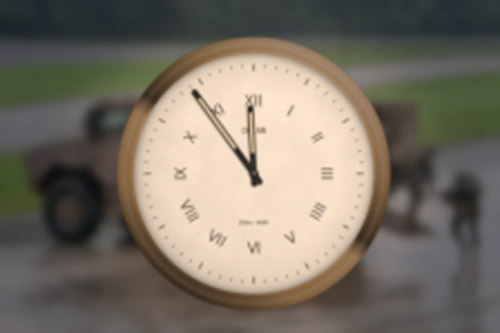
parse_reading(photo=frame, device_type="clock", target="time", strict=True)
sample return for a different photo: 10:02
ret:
11:54
